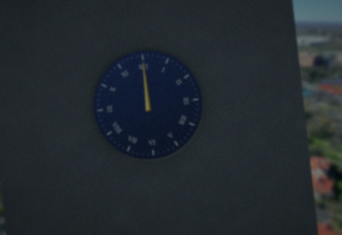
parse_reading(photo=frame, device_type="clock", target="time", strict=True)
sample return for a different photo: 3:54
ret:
12:00
